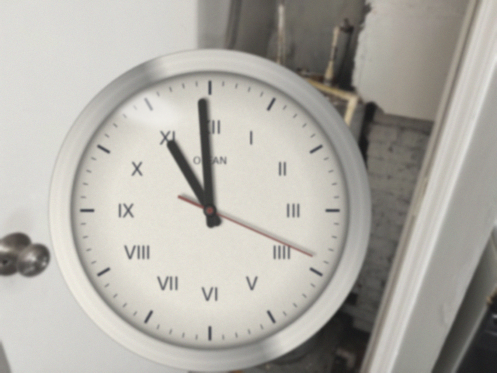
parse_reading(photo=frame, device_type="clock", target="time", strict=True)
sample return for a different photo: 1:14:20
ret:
10:59:19
